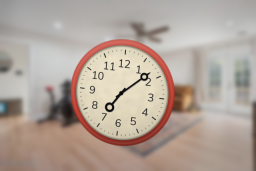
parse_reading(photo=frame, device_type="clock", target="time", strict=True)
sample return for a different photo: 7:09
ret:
7:08
